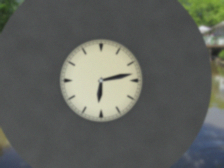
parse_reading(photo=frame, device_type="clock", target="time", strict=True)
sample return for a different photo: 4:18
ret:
6:13
